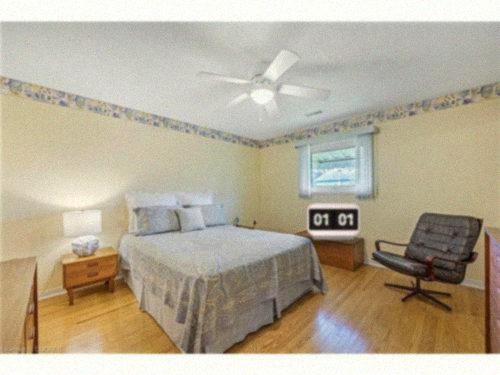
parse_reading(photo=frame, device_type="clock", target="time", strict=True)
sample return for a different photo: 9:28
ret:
1:01
